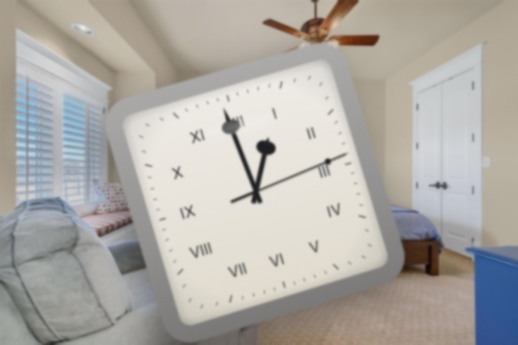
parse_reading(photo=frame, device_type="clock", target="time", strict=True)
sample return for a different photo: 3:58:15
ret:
12:59:14
